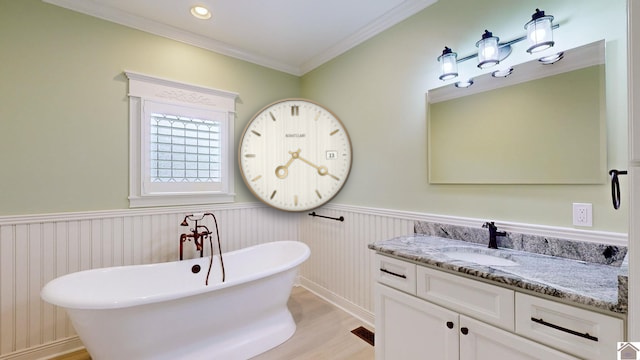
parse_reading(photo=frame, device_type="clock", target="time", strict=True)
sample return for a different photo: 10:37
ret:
7:20
